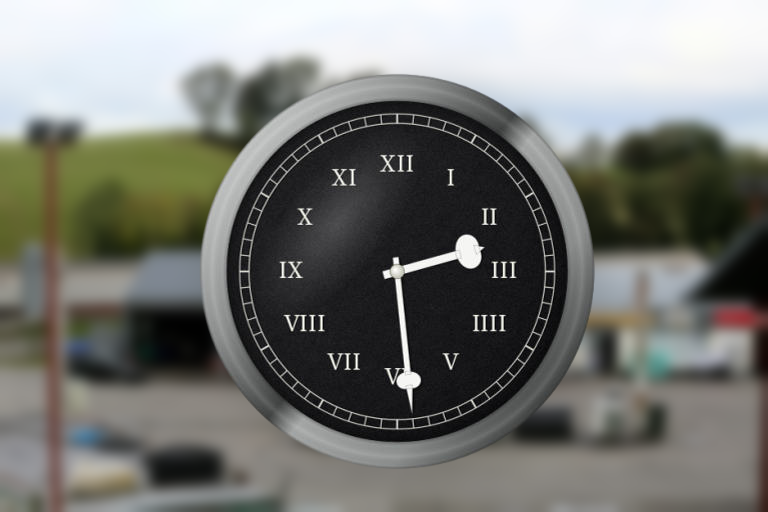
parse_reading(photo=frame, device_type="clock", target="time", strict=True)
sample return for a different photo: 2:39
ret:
2:29
